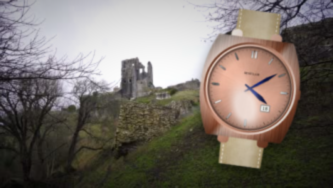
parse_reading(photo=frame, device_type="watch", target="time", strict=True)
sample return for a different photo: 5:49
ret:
4:09
